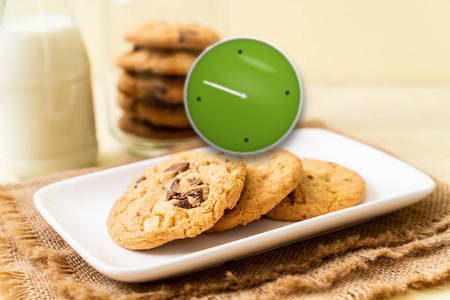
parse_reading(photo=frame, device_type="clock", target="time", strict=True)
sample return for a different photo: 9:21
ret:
9:49
